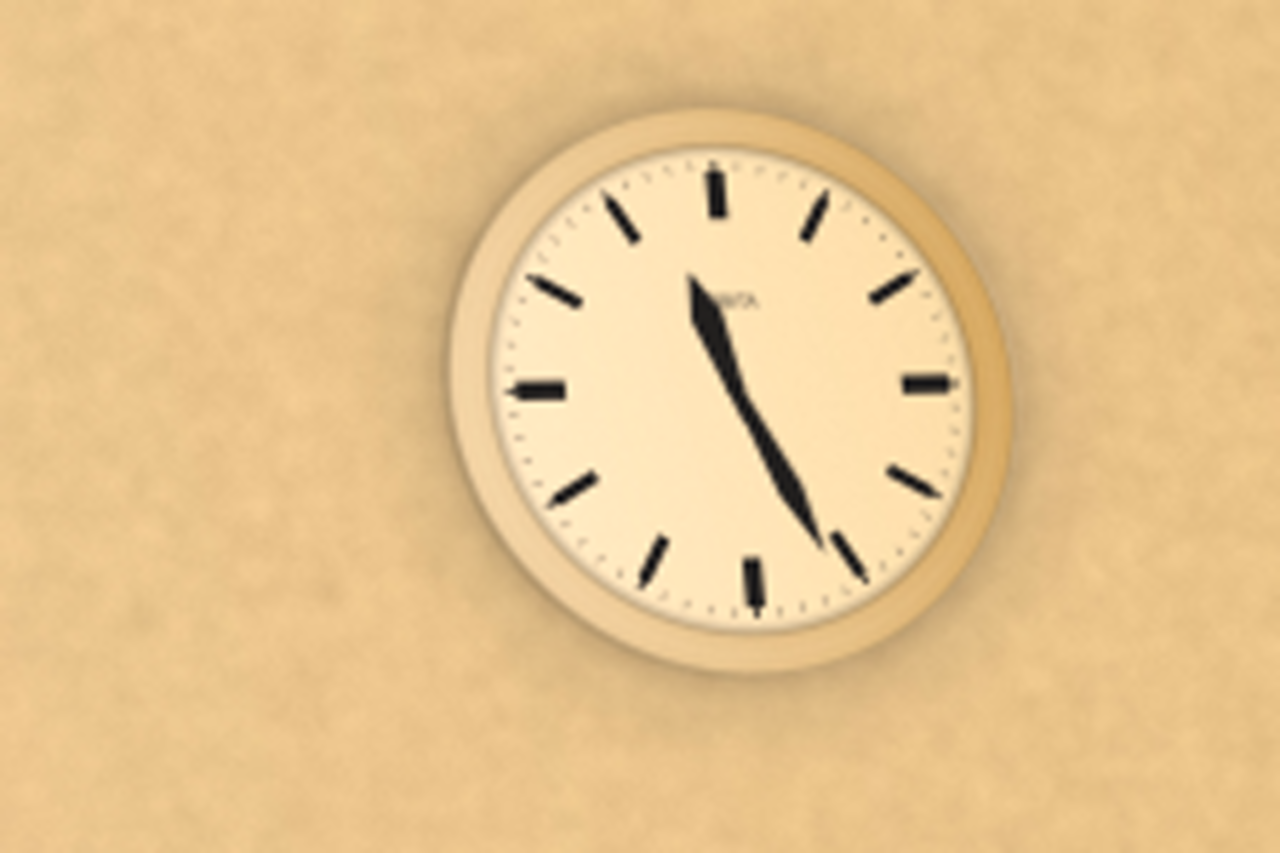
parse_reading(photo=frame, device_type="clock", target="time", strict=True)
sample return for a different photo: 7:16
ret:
11:26
